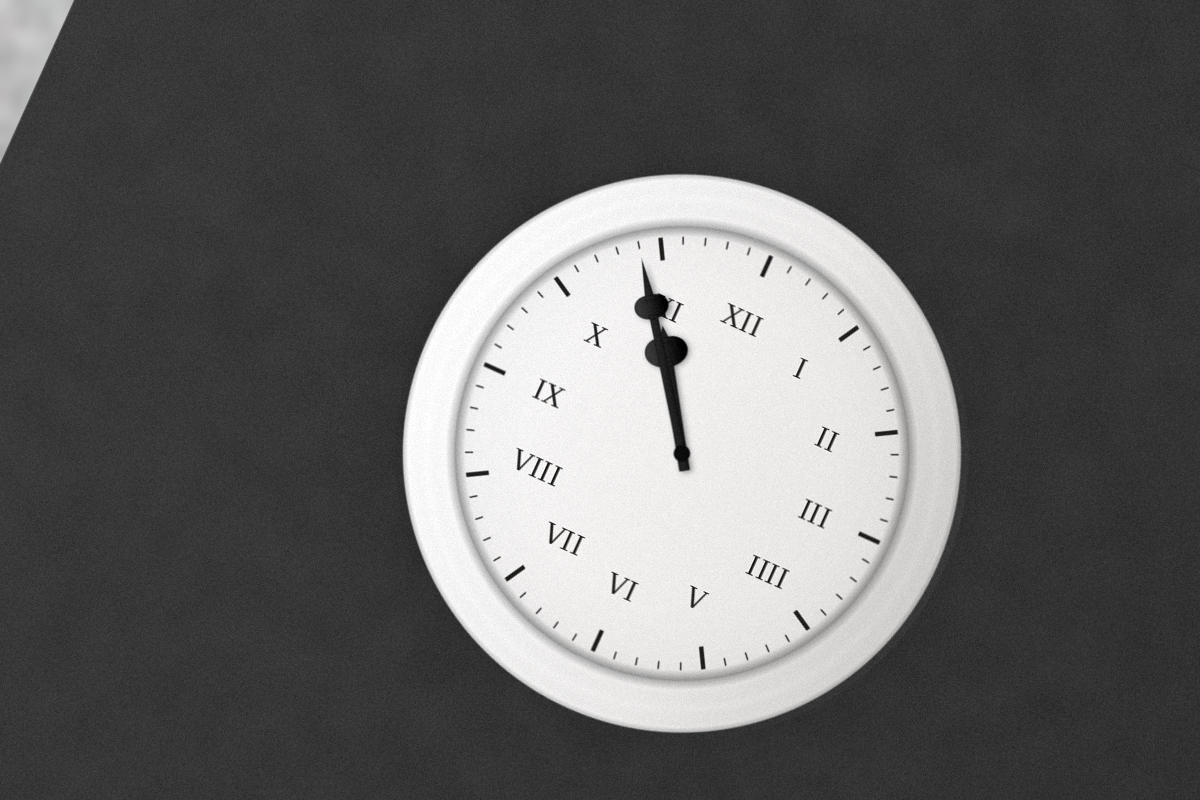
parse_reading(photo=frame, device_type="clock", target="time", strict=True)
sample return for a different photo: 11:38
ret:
10:54
